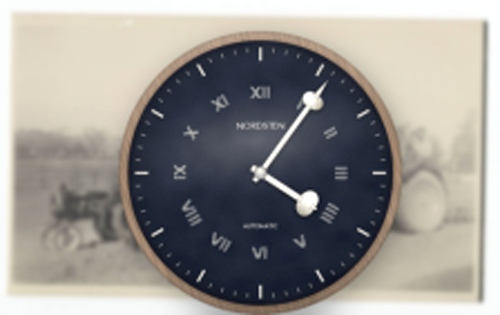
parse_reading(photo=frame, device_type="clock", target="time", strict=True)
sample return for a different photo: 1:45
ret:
4:06
